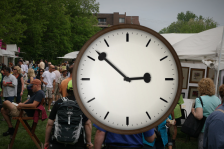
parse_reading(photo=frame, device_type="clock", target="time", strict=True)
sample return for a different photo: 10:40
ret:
2:52
